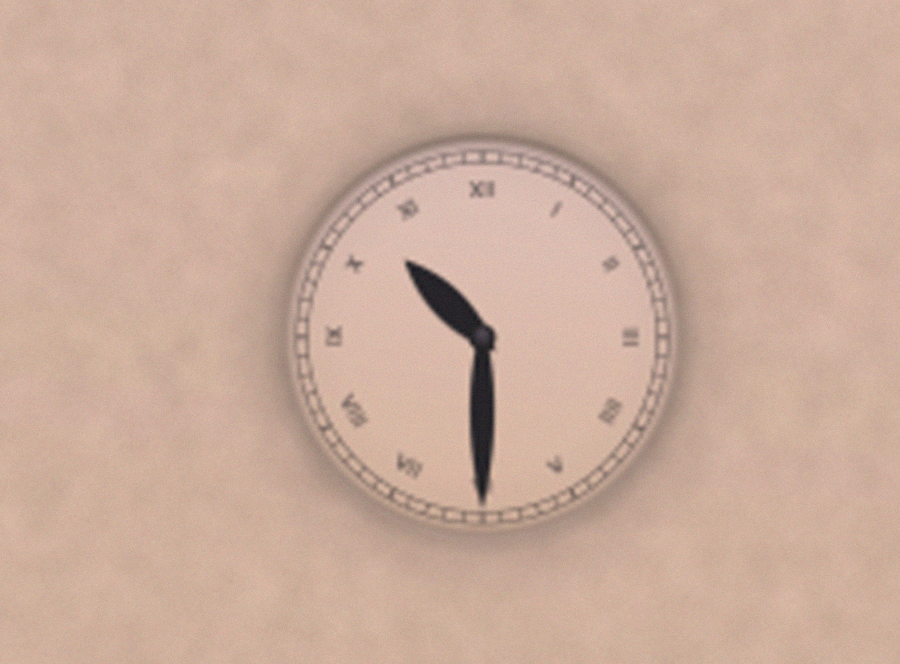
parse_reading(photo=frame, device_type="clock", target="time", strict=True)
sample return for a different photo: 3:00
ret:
10:30
